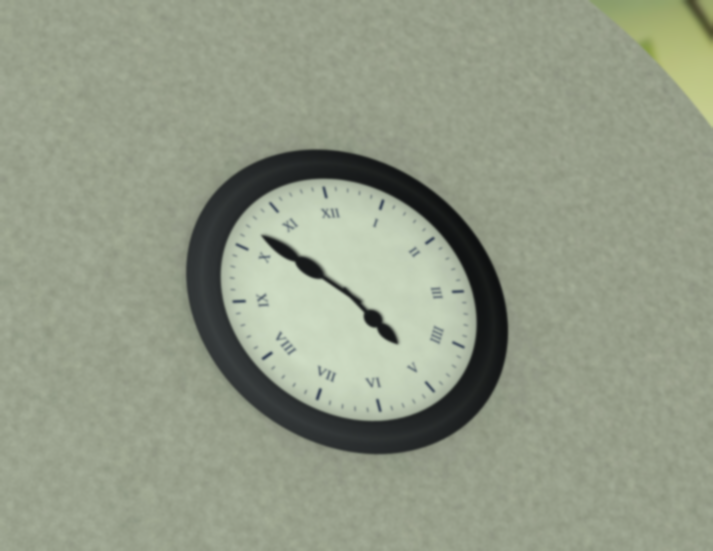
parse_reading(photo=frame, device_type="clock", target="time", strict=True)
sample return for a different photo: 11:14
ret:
4:52
